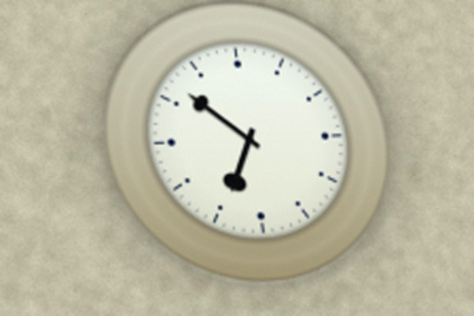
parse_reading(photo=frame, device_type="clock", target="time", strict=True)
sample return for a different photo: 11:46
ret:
6:52
